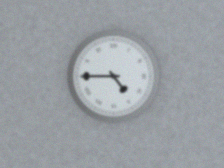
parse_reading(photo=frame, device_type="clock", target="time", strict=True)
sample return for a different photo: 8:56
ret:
4:45
